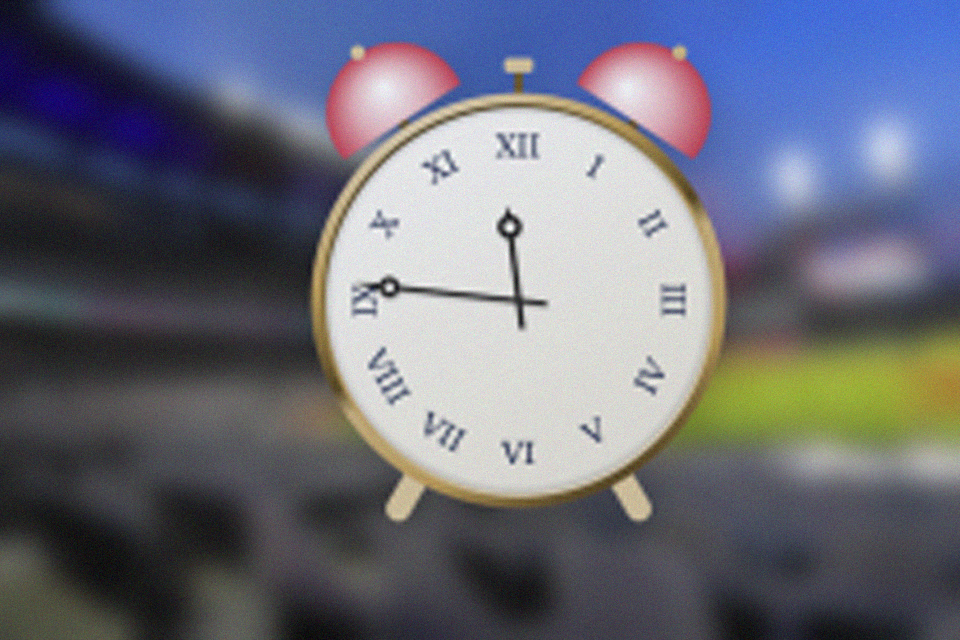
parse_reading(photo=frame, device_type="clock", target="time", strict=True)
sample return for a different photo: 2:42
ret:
11:46
